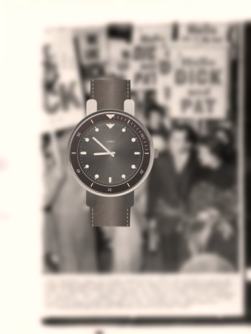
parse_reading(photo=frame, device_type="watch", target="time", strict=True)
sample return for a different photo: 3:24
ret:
8:52
